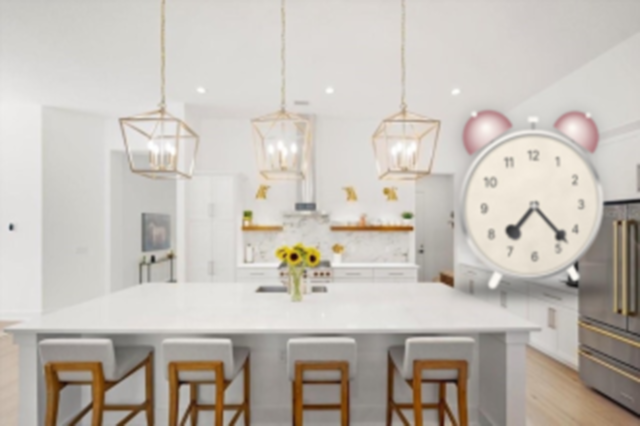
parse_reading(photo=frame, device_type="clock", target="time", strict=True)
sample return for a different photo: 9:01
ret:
7:23
